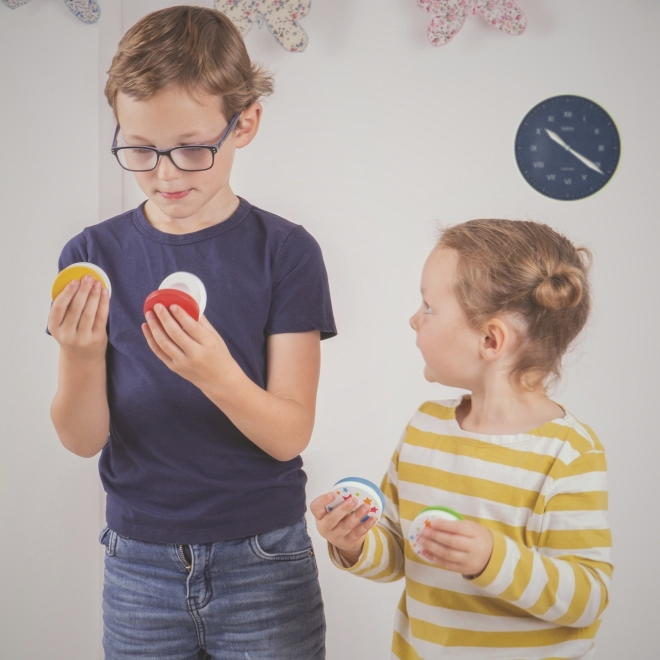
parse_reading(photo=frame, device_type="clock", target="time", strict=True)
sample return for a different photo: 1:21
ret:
10:21
